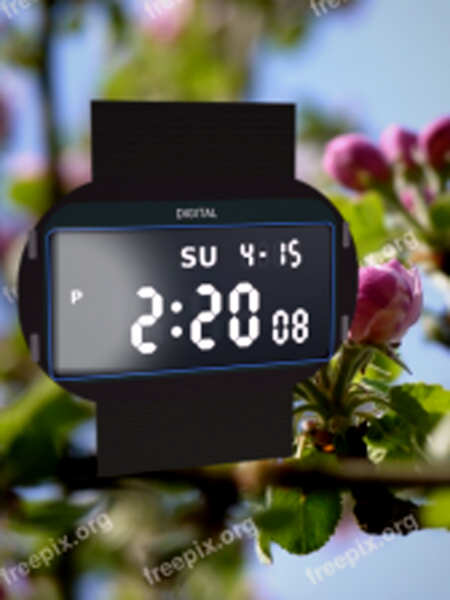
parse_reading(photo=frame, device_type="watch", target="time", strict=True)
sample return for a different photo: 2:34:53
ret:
2:20:08
